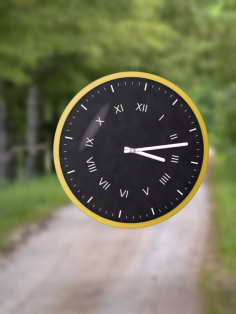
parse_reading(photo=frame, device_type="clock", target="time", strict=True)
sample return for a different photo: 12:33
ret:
3:12
